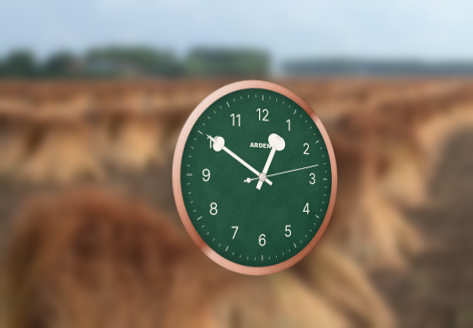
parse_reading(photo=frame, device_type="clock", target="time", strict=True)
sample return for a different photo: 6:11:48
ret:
12:50:13
